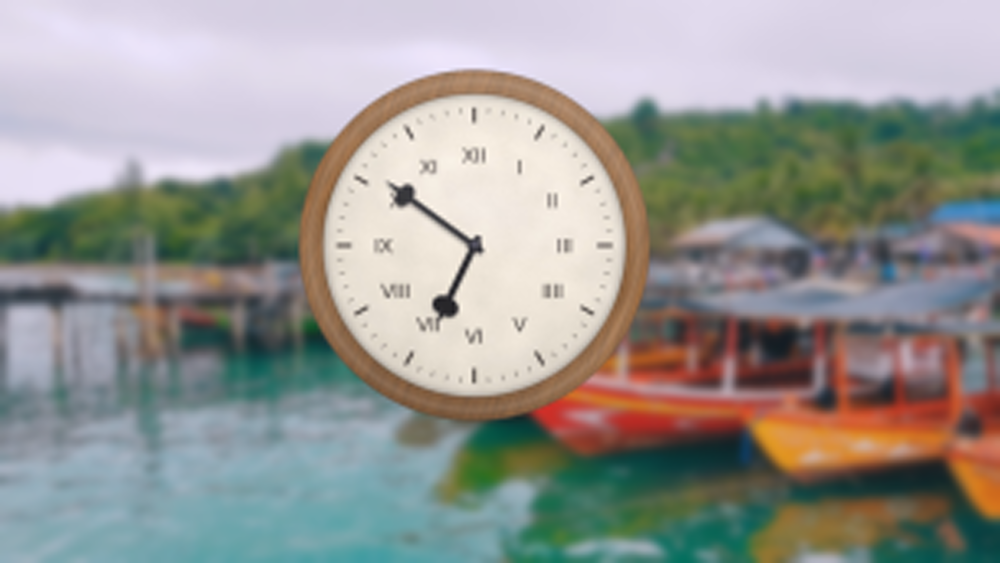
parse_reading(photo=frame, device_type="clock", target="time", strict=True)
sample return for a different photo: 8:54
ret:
6:51
